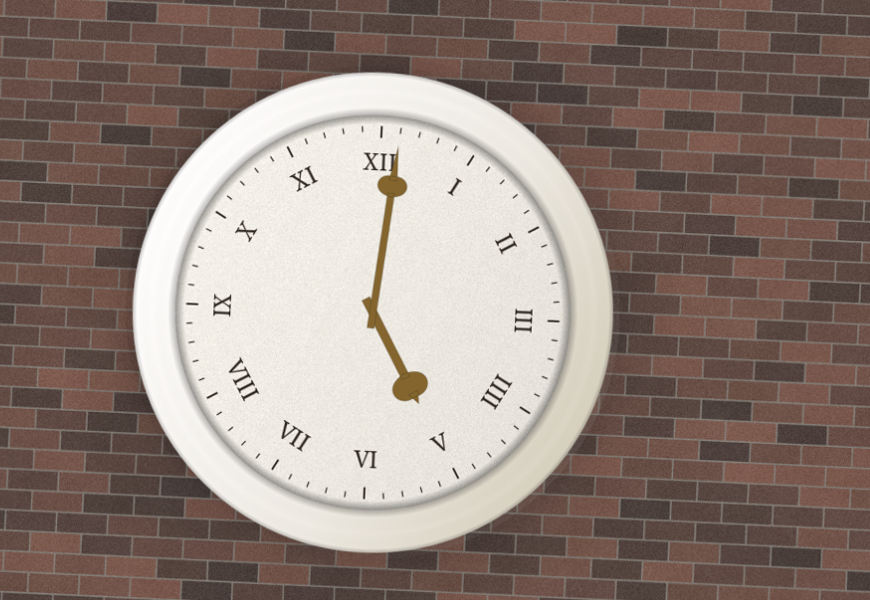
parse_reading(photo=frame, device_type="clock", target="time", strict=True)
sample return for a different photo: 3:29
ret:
5:01
